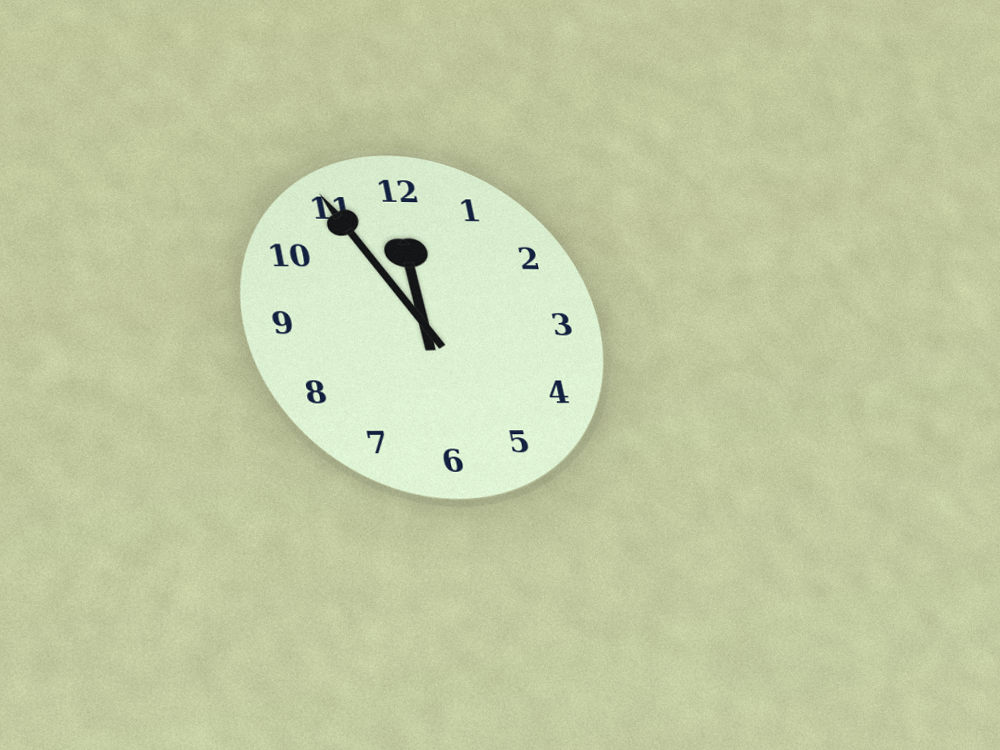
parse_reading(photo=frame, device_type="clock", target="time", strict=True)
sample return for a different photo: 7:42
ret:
11:55
